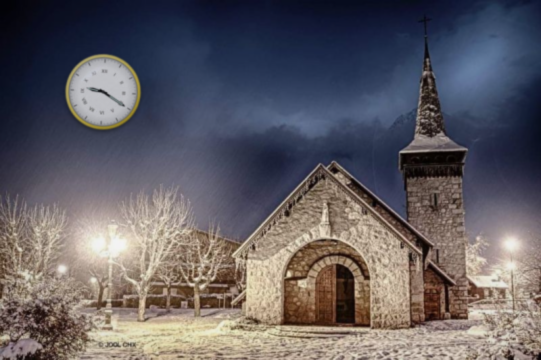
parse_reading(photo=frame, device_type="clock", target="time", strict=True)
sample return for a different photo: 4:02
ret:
9:20
